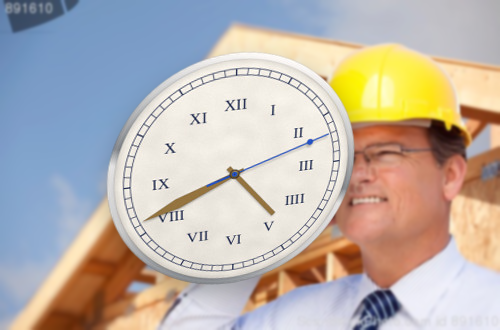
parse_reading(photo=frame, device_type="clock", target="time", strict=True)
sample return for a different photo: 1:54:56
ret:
4:41:12
